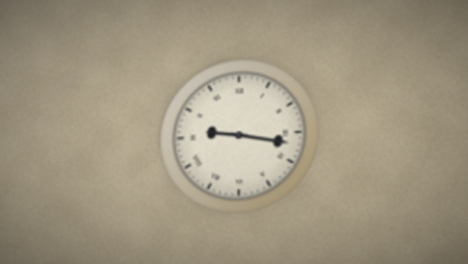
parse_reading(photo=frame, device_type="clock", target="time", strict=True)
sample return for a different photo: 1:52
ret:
9:17
